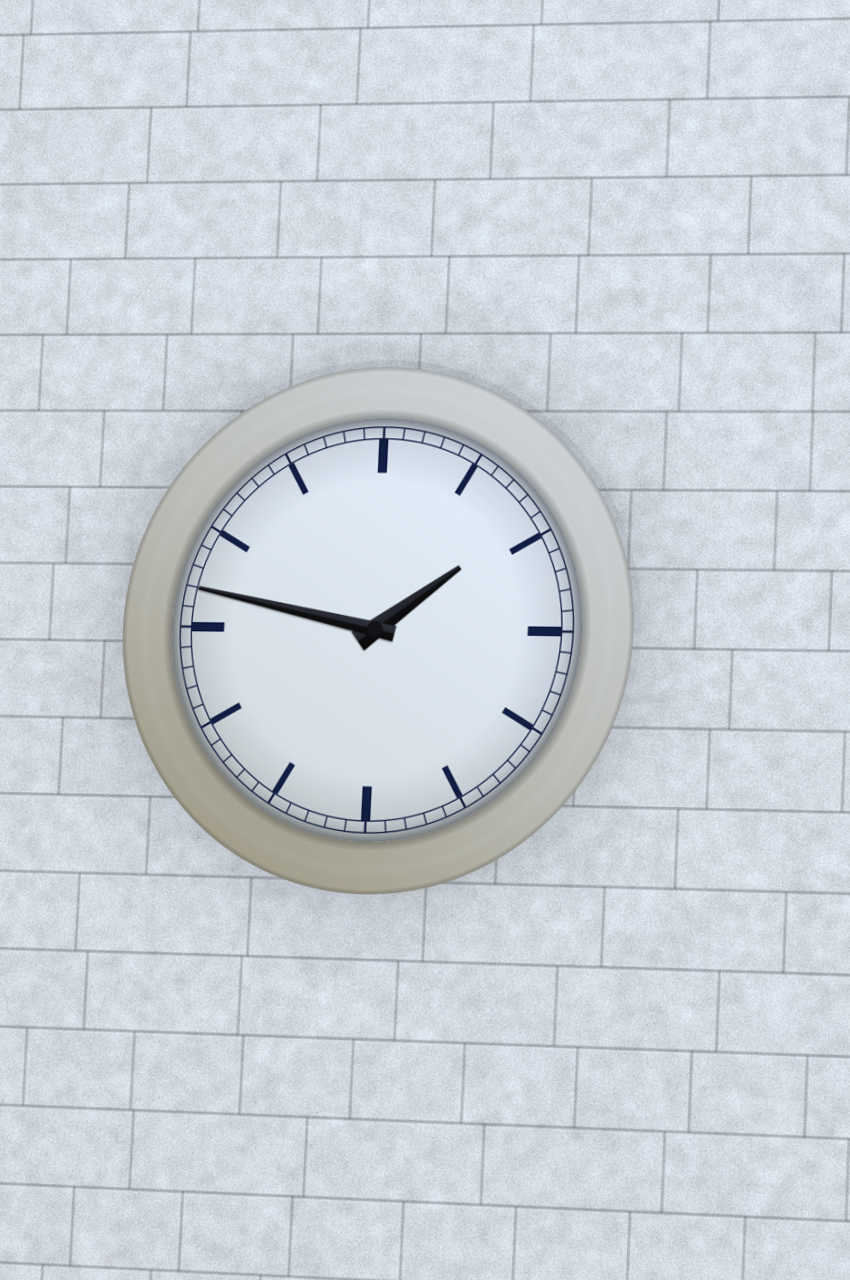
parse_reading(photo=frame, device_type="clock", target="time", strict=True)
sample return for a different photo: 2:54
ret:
1:47
